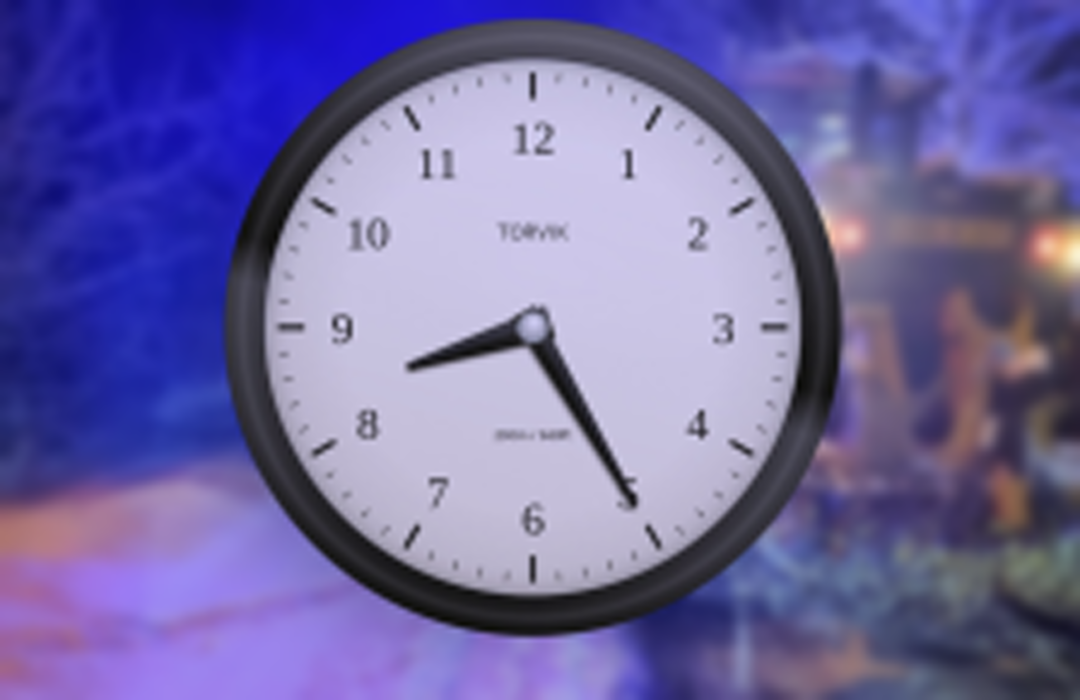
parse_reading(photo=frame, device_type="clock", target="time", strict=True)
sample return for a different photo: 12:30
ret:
8:25
